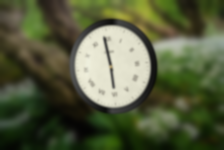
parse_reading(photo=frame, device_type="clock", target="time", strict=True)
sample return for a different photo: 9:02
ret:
5:59
